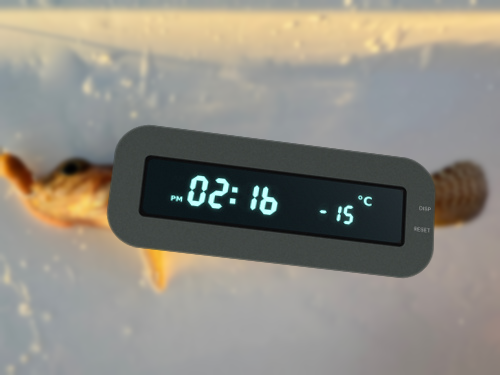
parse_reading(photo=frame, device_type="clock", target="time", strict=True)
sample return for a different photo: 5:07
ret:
2:16
